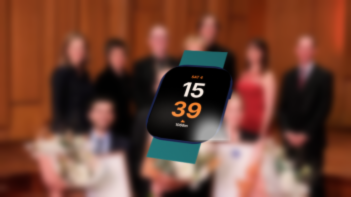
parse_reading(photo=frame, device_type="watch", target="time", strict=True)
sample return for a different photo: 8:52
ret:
15:39
